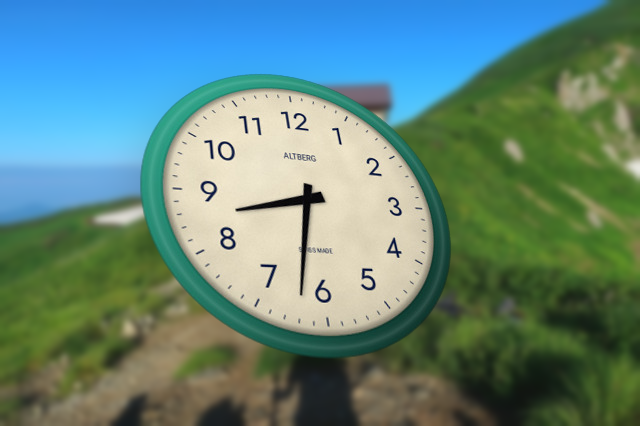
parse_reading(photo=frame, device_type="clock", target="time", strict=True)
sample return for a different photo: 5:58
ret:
8:32
